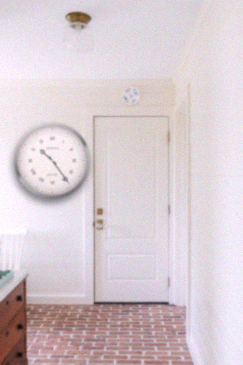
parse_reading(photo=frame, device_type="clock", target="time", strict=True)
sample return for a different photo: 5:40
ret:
10:24
